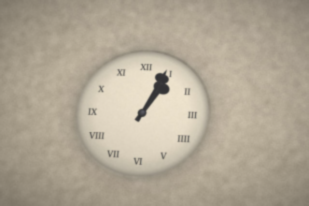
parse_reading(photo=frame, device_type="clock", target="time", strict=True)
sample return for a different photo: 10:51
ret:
1:04
